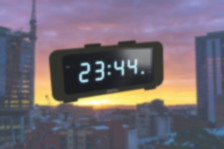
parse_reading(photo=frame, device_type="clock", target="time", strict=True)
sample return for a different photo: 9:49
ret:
23:44
